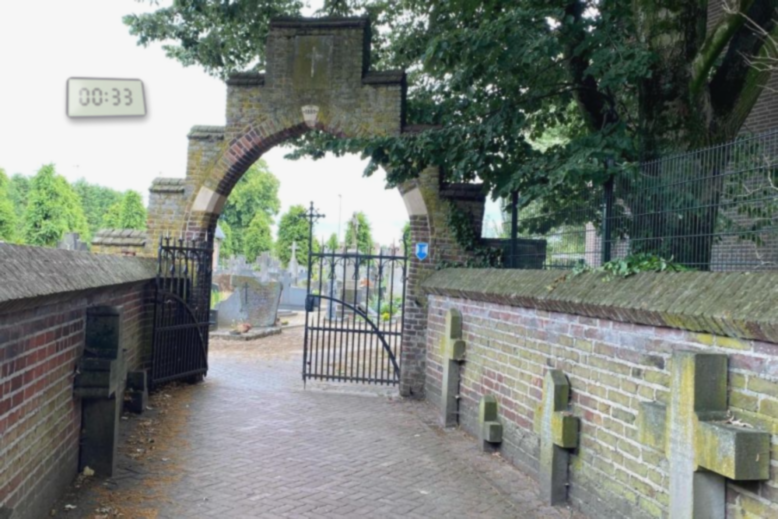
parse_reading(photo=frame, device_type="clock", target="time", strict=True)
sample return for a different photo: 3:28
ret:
0:33
